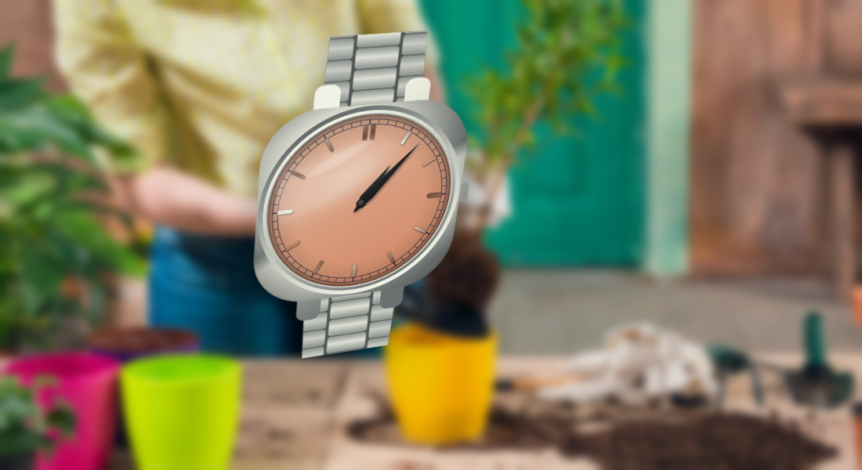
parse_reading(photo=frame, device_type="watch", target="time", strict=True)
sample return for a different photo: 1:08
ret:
1:07
